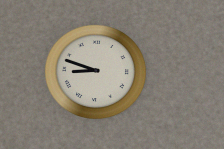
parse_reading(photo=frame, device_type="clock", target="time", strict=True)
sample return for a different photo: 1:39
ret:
8:48
